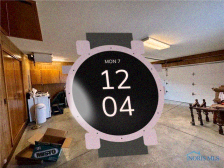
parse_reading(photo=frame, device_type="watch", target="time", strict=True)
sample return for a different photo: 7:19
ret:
12:04
